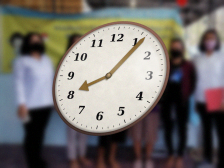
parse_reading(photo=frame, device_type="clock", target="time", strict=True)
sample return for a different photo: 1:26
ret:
8:06
